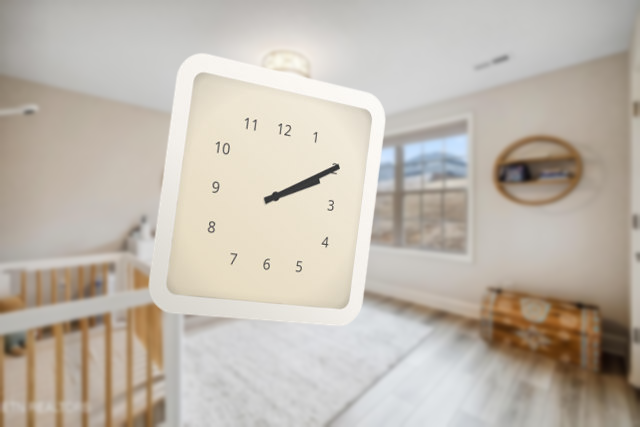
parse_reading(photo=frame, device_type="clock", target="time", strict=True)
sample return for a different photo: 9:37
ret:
2:10
